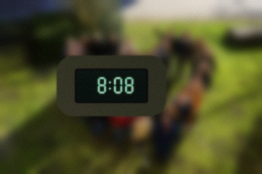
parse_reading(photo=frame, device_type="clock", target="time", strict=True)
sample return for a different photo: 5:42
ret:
8:08
